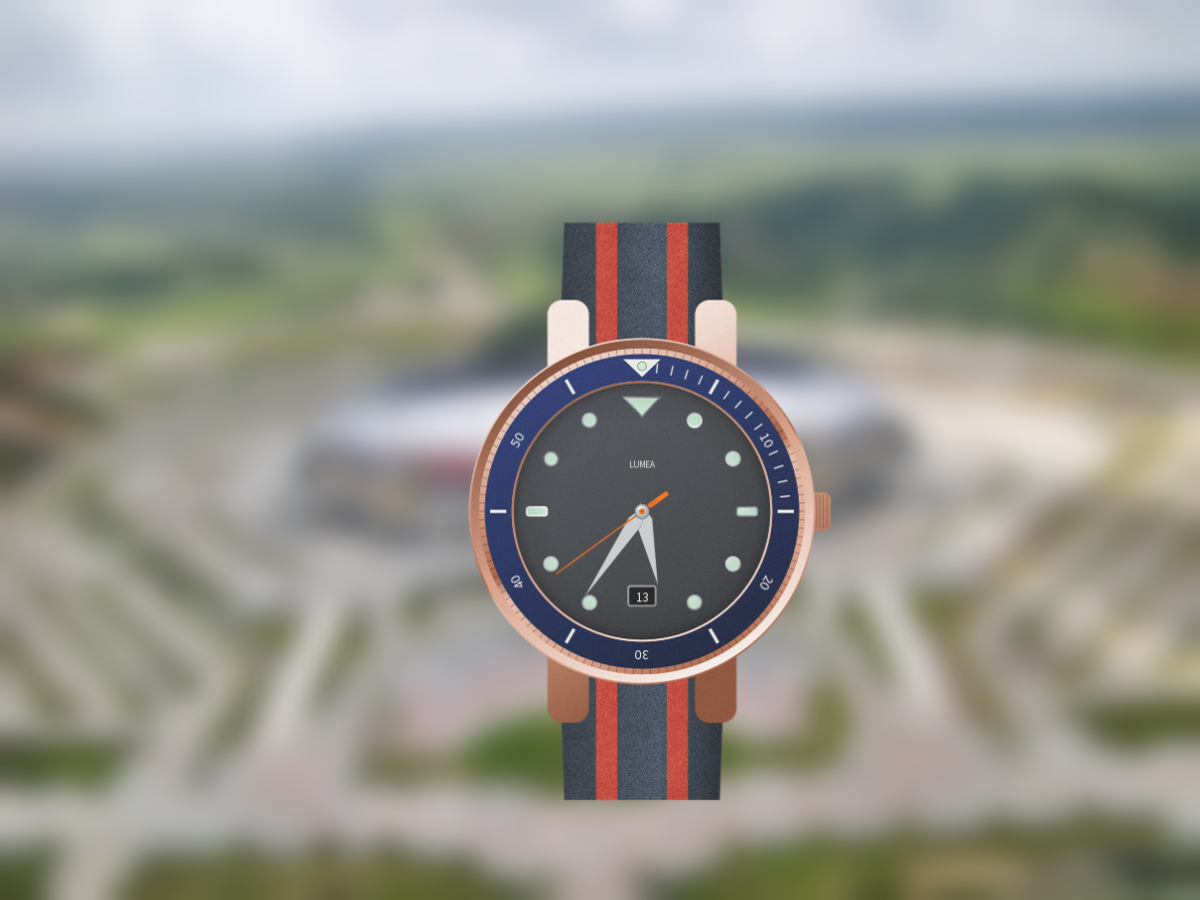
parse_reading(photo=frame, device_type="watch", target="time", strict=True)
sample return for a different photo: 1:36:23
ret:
5:35:39
